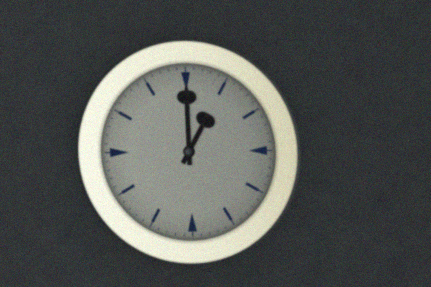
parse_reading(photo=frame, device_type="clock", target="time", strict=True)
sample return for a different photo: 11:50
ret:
1:00
